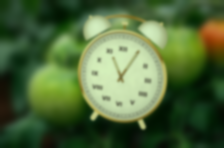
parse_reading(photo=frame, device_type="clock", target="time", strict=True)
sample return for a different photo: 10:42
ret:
11:05
